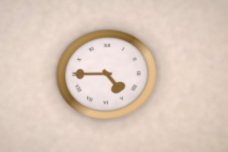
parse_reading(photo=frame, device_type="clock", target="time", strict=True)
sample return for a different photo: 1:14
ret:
4:45
